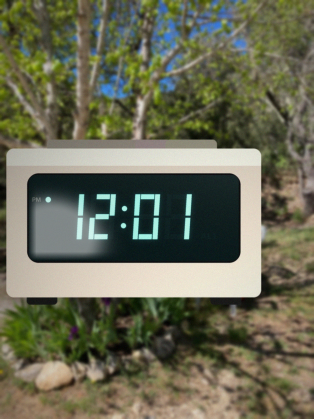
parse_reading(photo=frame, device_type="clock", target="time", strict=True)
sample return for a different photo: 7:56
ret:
12:01
